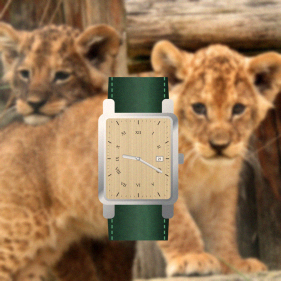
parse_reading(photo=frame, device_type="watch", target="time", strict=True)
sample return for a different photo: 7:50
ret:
9:20
